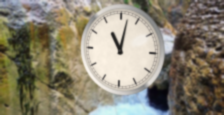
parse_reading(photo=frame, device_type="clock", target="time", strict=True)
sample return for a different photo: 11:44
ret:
11:02
